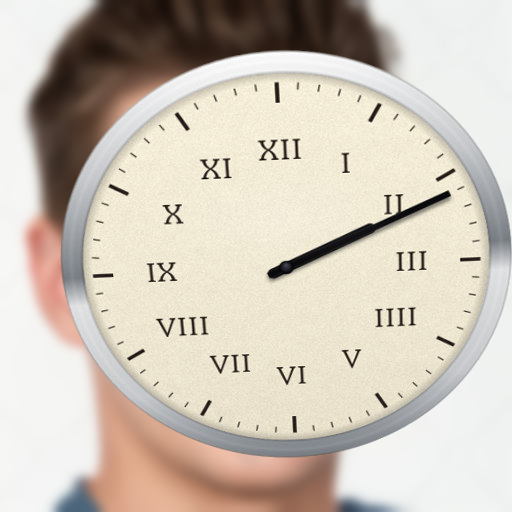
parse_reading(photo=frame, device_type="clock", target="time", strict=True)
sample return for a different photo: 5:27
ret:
2:11
